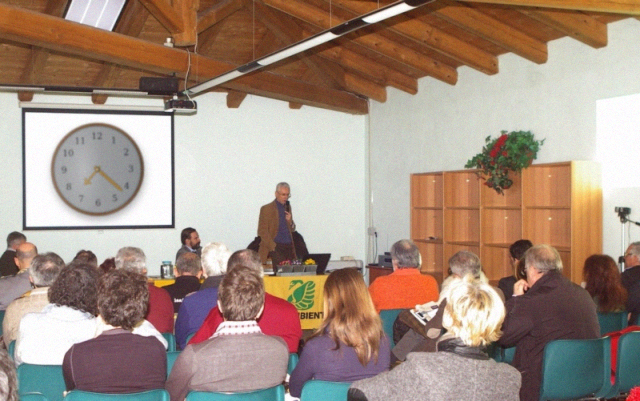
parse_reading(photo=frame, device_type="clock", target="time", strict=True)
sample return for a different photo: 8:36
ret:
7:22
